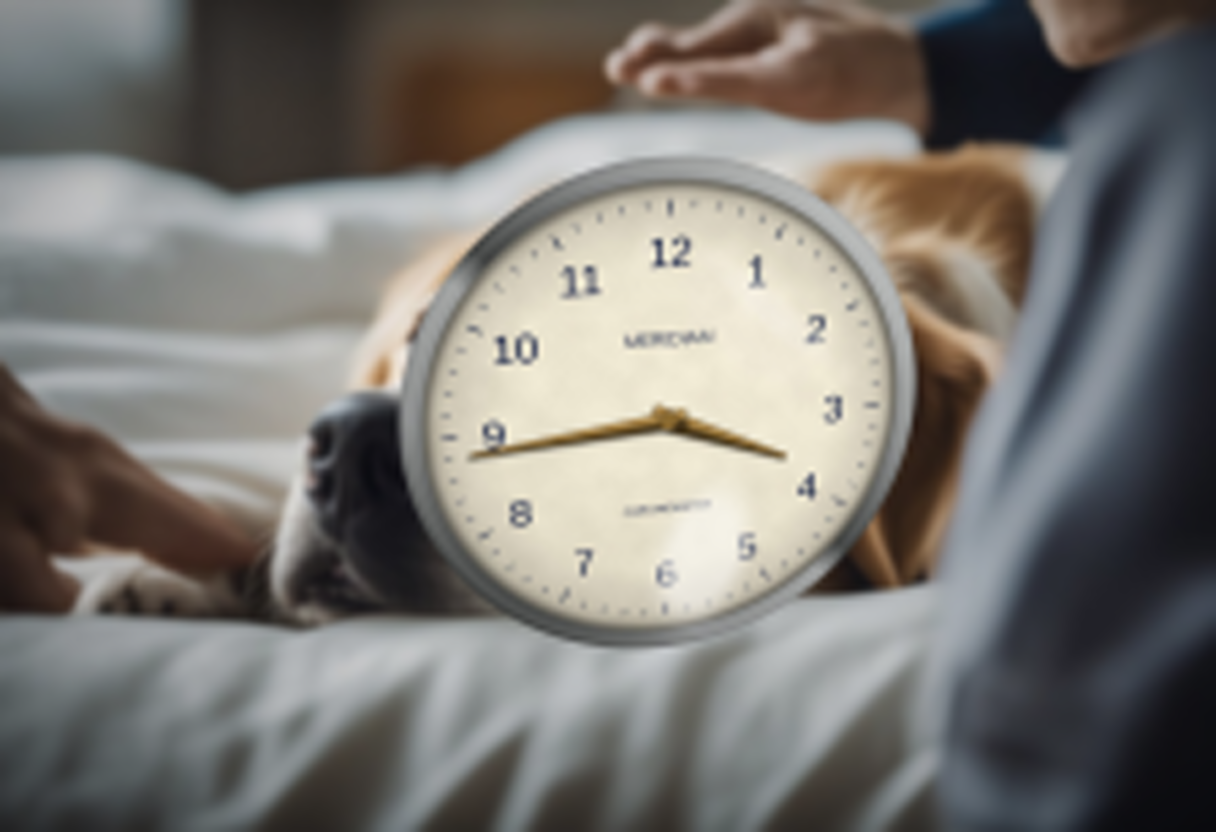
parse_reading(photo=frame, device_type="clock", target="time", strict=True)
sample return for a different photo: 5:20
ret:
3:44
